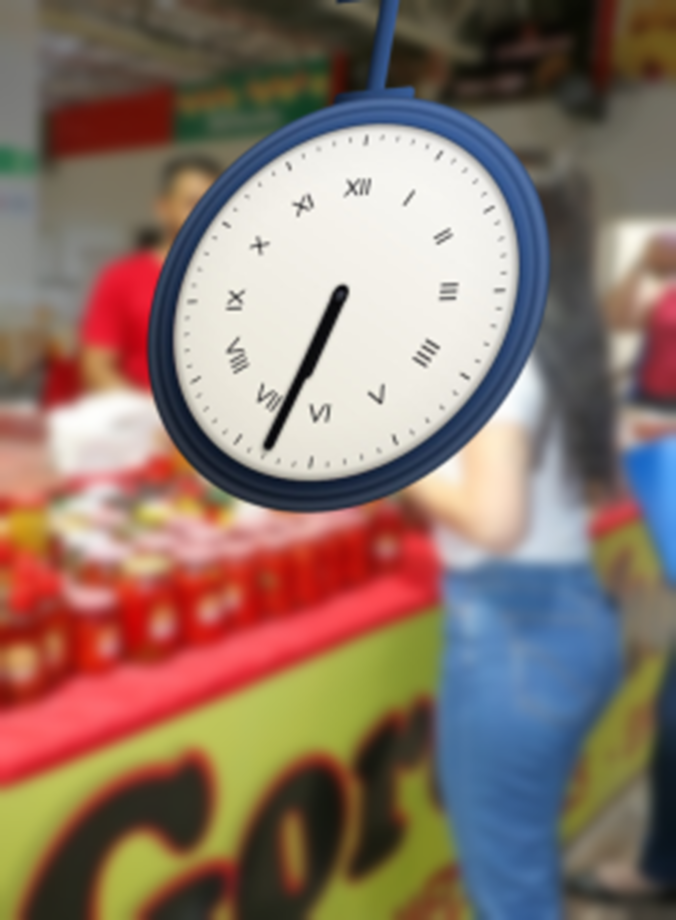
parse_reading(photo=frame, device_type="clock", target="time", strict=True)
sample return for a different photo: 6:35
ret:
6:33
